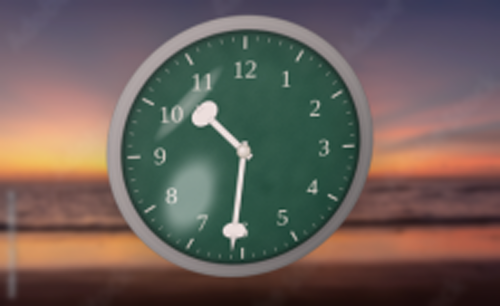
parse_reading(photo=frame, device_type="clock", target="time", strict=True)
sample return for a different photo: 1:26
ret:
10:31
